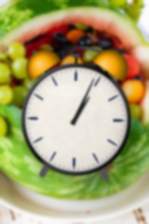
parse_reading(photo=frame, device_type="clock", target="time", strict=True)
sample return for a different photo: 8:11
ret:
1:04
